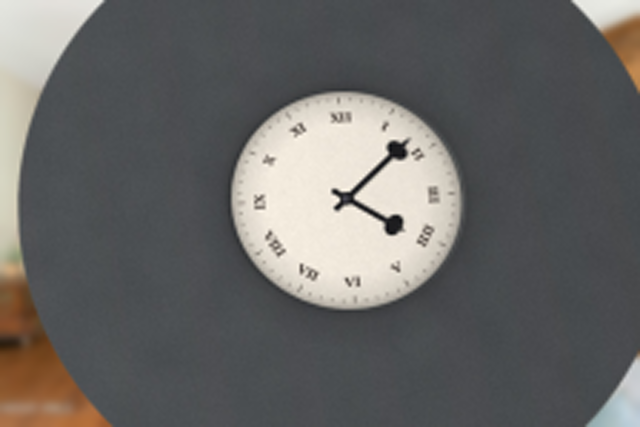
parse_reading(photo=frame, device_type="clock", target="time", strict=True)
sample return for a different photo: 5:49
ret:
4:08
